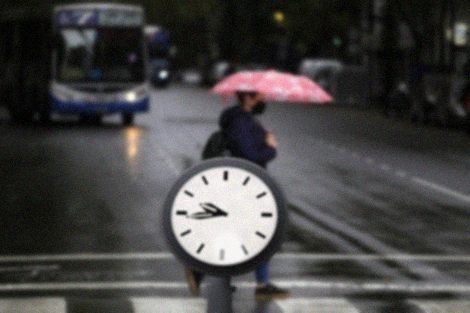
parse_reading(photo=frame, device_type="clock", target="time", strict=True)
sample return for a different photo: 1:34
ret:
9:44
